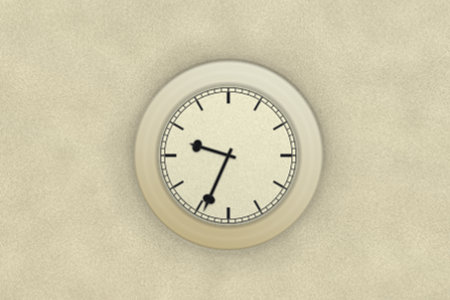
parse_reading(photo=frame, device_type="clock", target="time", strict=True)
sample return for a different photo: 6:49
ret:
9:34
